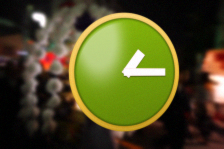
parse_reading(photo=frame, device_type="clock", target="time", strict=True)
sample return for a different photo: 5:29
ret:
1:15
